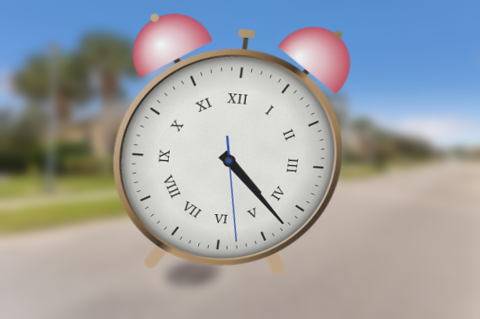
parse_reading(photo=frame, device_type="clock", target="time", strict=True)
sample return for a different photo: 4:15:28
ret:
4:22:28
